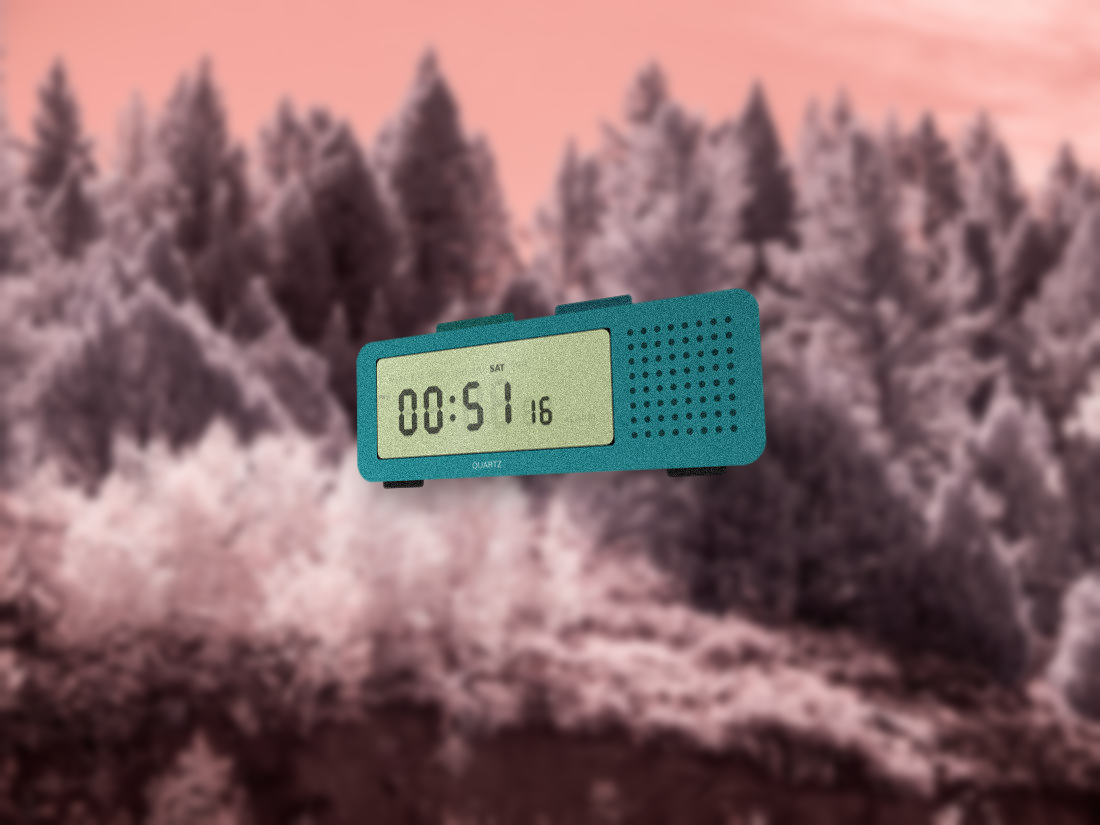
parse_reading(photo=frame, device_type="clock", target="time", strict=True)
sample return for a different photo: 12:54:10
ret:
0:51:16
